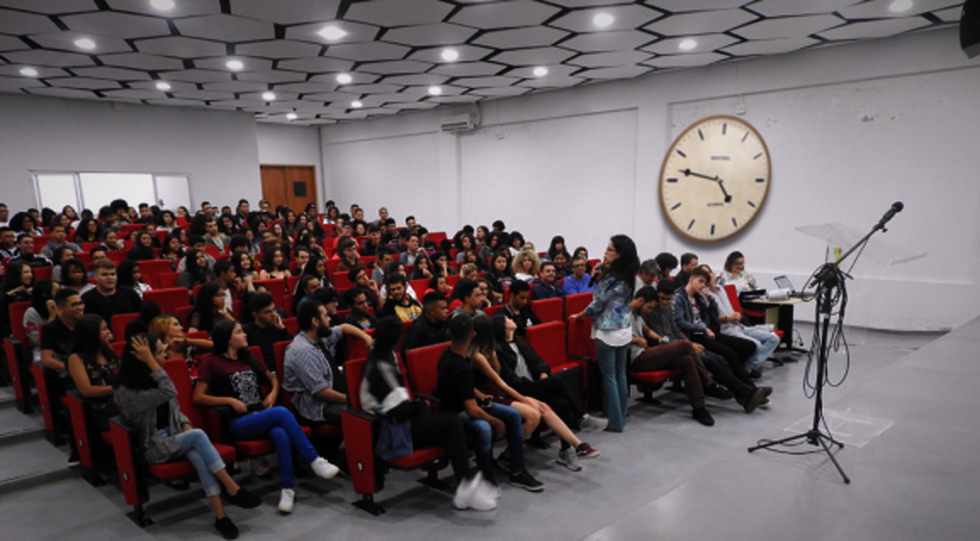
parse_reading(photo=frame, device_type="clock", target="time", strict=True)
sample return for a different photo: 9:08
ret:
4:47
